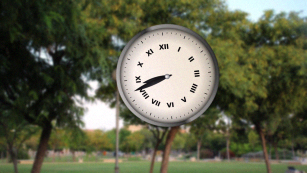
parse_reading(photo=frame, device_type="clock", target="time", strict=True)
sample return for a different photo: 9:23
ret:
8:42
